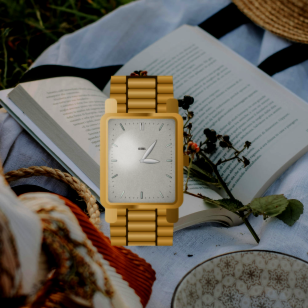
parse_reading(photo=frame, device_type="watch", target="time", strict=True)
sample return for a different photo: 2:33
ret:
3:06
